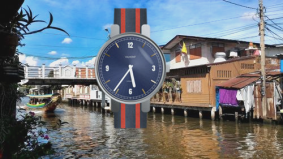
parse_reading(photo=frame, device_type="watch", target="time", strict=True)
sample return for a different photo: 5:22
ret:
5:36
